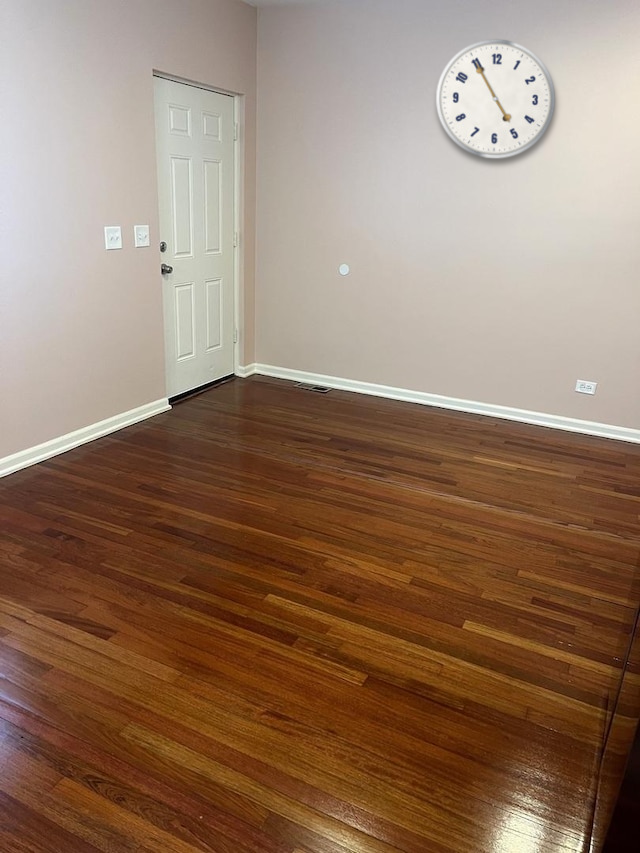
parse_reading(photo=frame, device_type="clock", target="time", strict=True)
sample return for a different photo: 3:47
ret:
4:55
